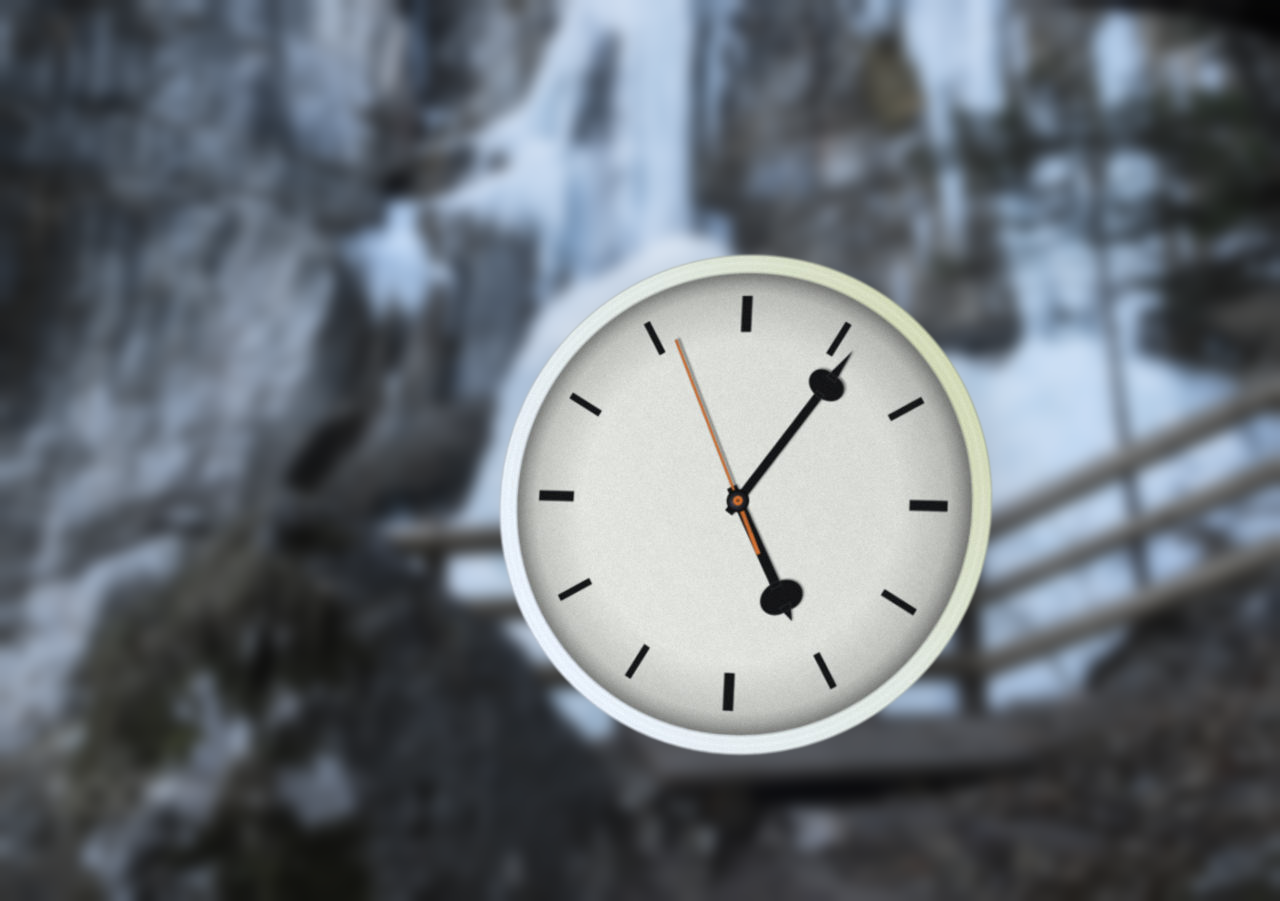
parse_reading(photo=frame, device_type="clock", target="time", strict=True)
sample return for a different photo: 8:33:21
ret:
5:05:56
